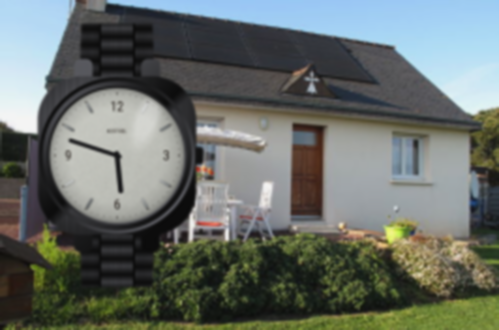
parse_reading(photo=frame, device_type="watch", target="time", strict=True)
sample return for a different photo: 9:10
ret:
5:48
